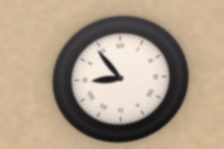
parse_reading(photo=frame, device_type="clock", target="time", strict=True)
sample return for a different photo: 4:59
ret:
8:54
